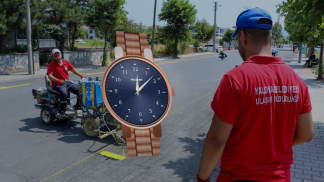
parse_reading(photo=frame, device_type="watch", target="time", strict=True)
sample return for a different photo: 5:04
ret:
12:08
